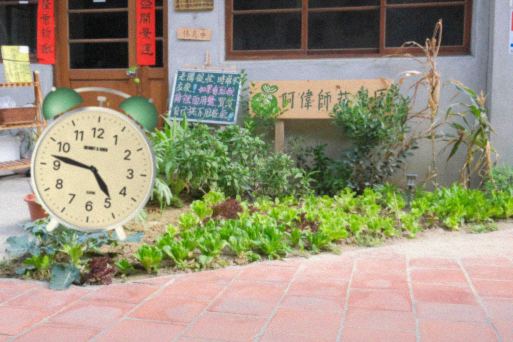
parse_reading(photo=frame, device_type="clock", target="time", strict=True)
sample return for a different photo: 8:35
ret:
4:47
